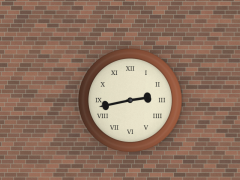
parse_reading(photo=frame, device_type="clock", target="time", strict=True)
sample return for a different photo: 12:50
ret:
2:43
